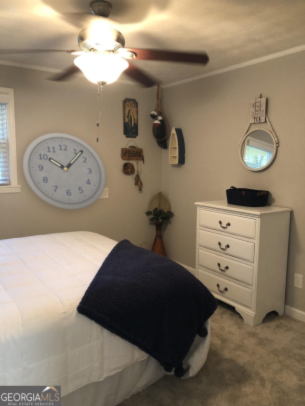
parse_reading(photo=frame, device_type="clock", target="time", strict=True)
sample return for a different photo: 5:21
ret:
10:07
